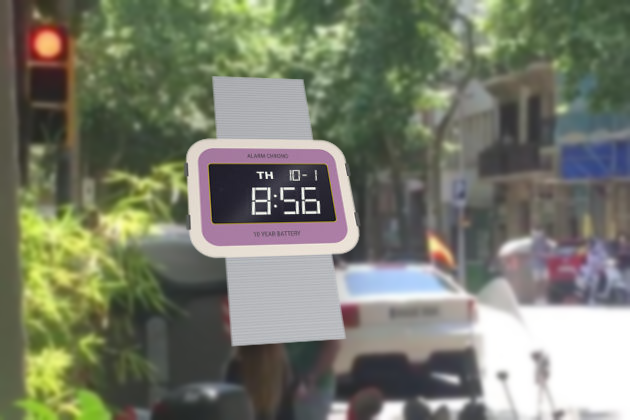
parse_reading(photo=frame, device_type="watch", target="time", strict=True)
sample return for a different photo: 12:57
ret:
8:56
